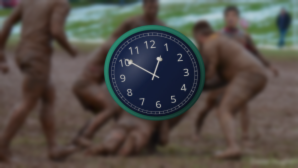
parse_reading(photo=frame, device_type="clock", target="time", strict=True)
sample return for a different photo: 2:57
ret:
12:51
